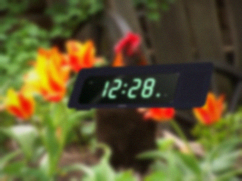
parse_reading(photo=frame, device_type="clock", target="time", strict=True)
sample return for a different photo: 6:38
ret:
12:28
